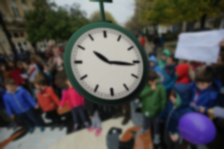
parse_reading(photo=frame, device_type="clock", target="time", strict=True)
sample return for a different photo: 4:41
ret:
10:16
